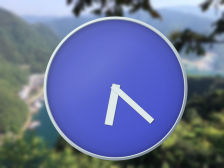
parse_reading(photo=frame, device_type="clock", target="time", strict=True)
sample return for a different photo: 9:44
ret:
6:22
